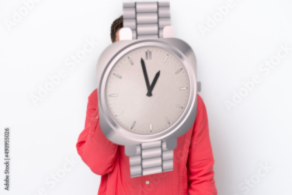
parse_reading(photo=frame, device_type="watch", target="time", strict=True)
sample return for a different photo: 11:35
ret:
12:58
